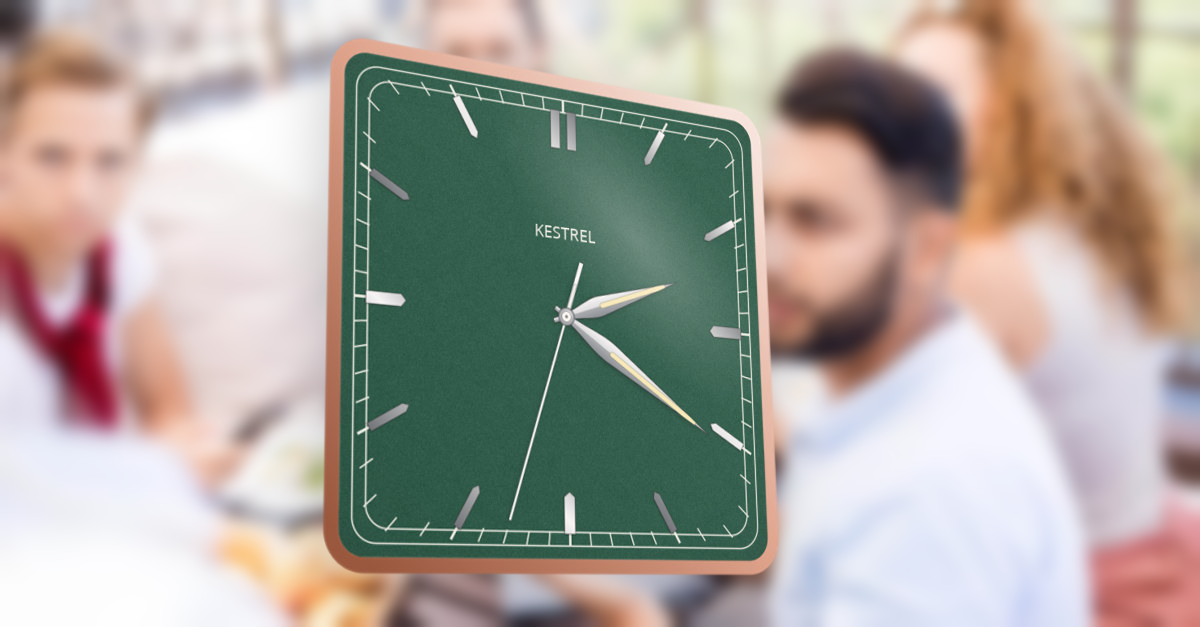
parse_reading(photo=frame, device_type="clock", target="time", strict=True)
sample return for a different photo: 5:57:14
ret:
2:20:33
